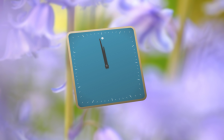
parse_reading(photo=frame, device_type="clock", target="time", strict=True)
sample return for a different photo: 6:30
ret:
11:59
